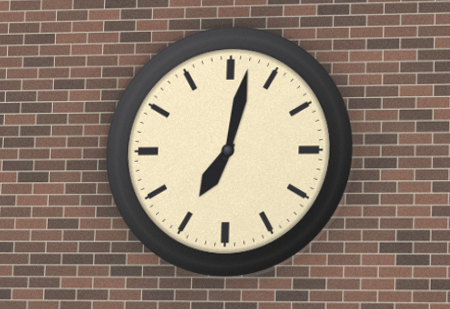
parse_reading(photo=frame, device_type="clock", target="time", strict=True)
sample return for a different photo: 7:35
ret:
7:02
